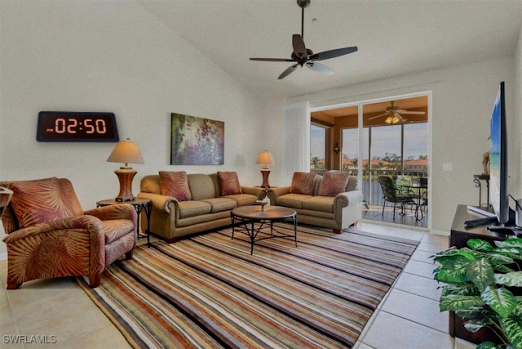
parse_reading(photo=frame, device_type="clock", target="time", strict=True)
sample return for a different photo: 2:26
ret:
2:50
